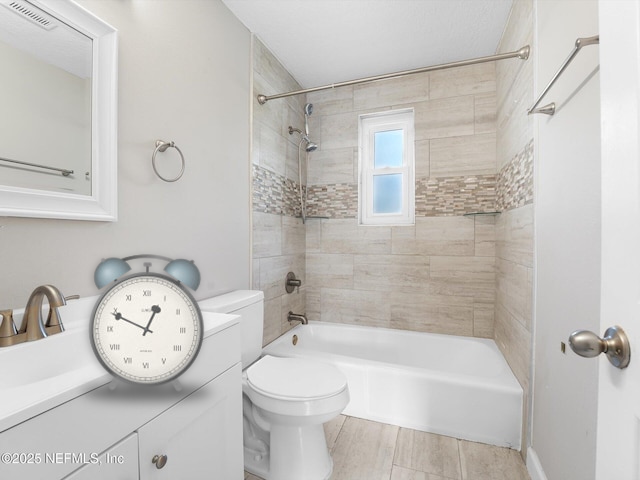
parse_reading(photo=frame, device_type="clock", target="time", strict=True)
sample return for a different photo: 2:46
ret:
12:49
